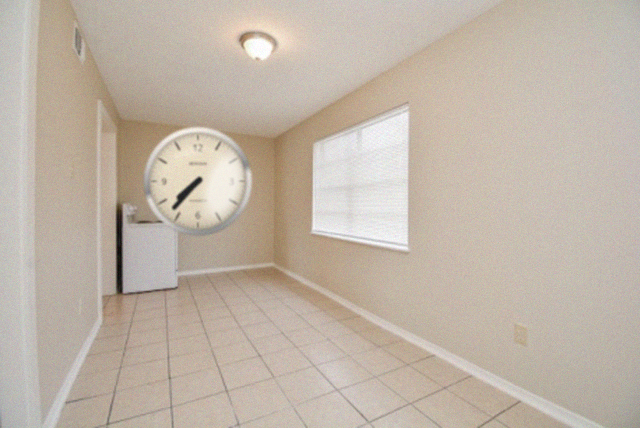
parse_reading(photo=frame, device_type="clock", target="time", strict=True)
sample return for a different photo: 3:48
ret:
7:37
